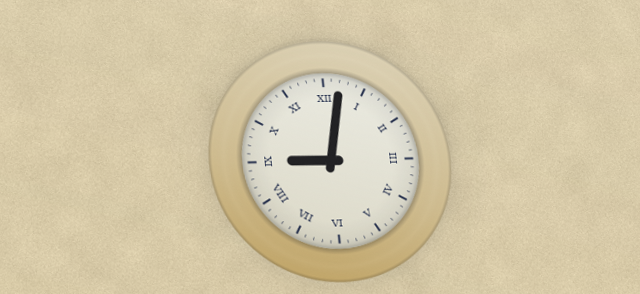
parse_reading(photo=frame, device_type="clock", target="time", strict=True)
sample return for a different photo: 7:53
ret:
9:02
